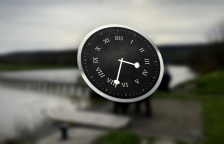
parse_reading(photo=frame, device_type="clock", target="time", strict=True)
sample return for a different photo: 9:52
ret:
3:33
